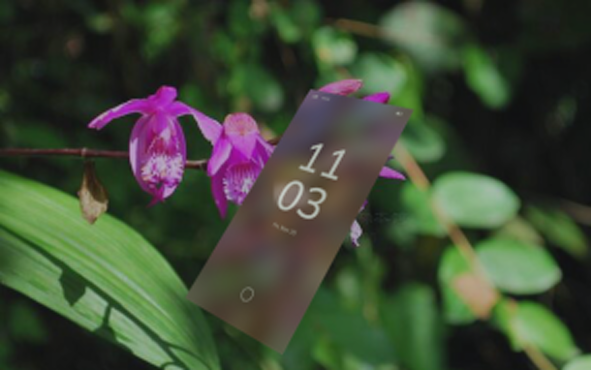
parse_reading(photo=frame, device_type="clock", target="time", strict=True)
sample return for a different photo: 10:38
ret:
11:03
